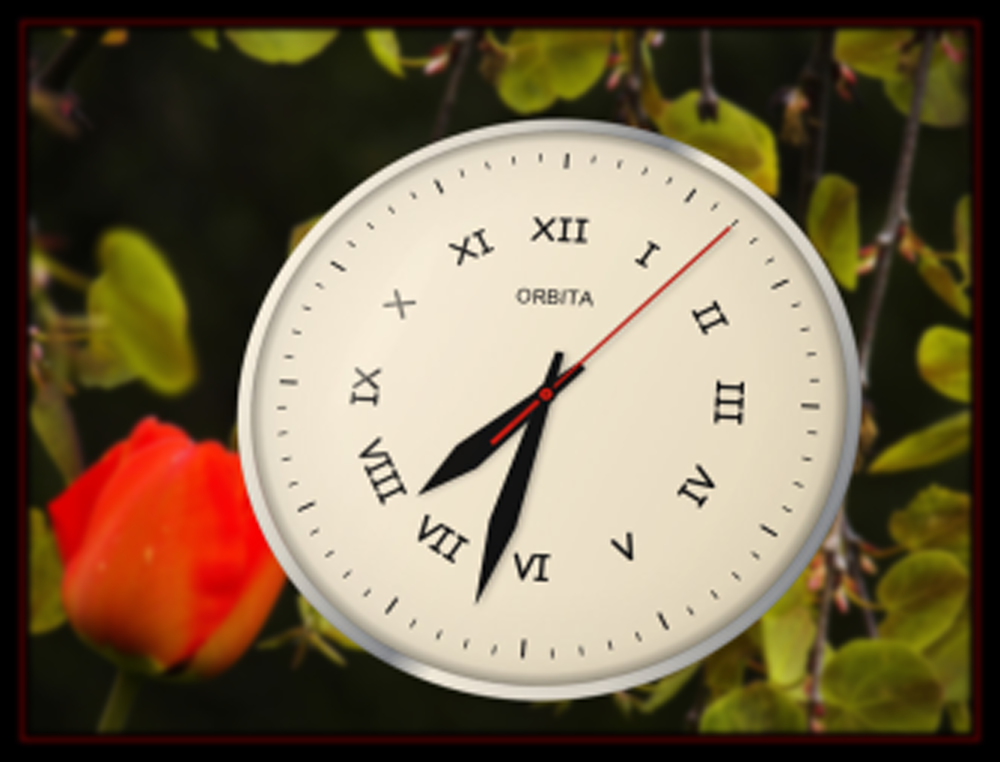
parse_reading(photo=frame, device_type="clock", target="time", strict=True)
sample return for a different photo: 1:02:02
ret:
7:32:07
